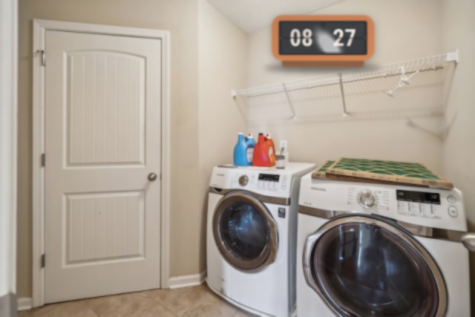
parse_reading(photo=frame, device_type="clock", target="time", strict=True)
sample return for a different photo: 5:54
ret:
8:27
